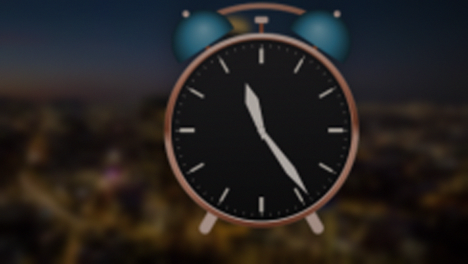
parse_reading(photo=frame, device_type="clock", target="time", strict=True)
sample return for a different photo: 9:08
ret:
11:24
